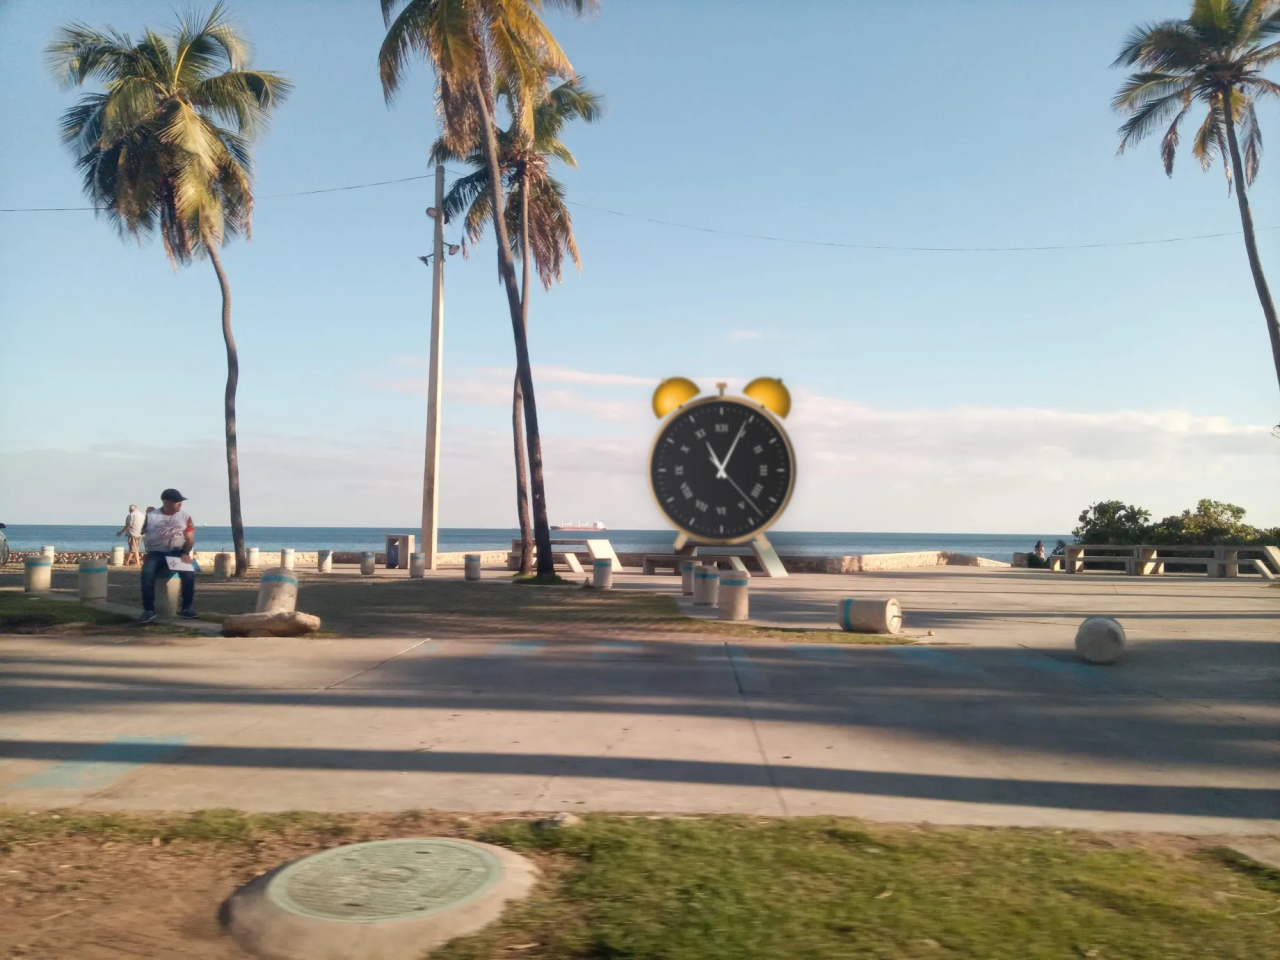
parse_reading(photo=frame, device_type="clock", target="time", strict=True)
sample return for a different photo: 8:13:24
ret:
11:04:23
